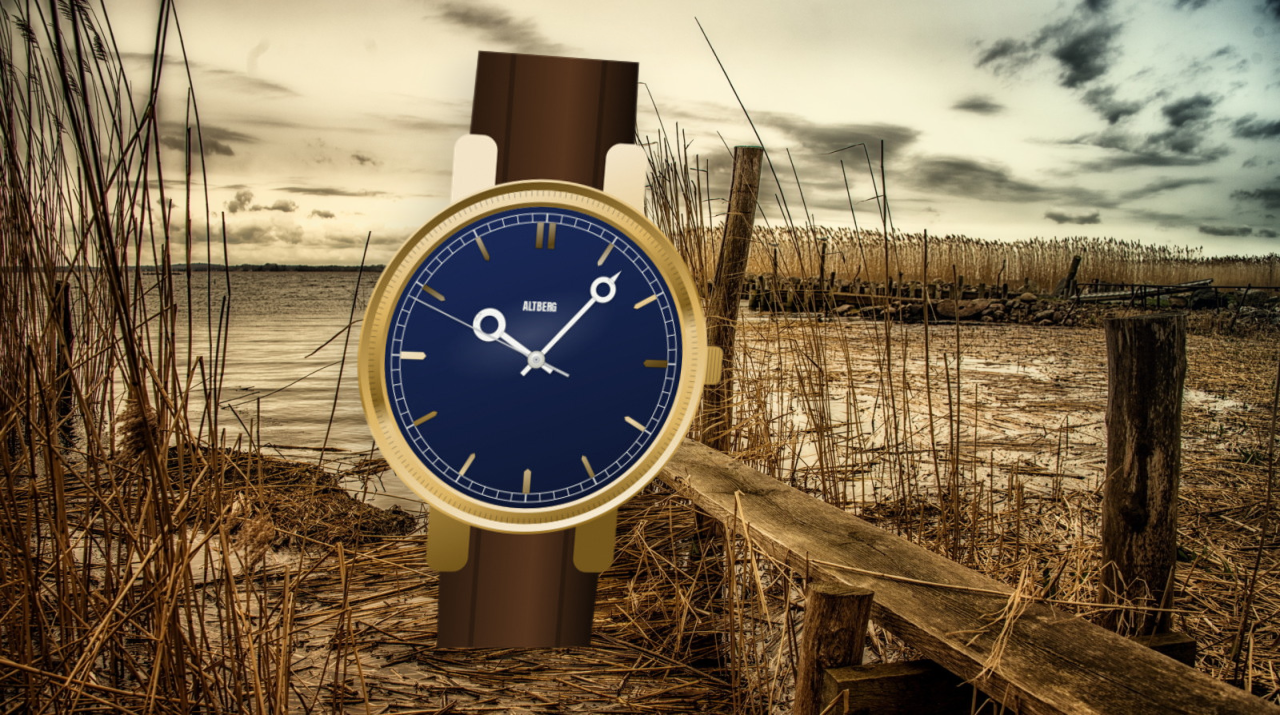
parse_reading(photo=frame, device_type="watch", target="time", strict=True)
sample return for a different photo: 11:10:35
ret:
10:06:49
